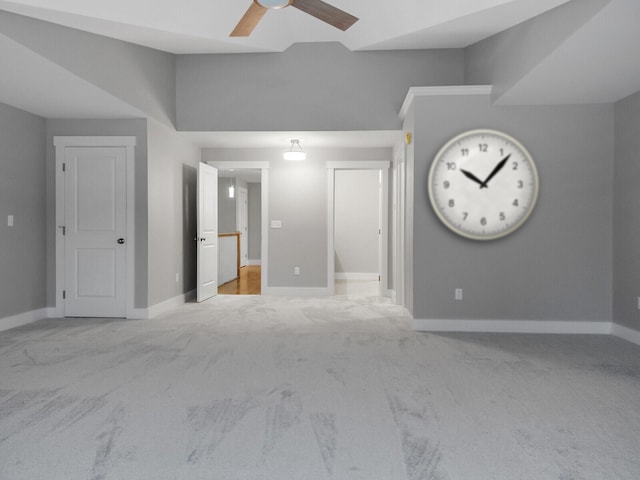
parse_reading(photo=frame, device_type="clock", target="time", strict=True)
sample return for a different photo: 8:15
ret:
10:07
